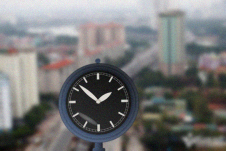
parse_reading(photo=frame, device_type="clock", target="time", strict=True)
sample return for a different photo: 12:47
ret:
1:52
